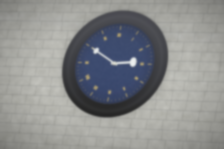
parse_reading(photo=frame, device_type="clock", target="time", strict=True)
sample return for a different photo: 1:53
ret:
2:50
